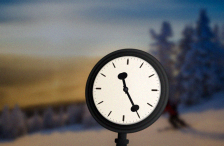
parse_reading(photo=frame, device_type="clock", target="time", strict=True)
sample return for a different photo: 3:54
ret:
11:25
